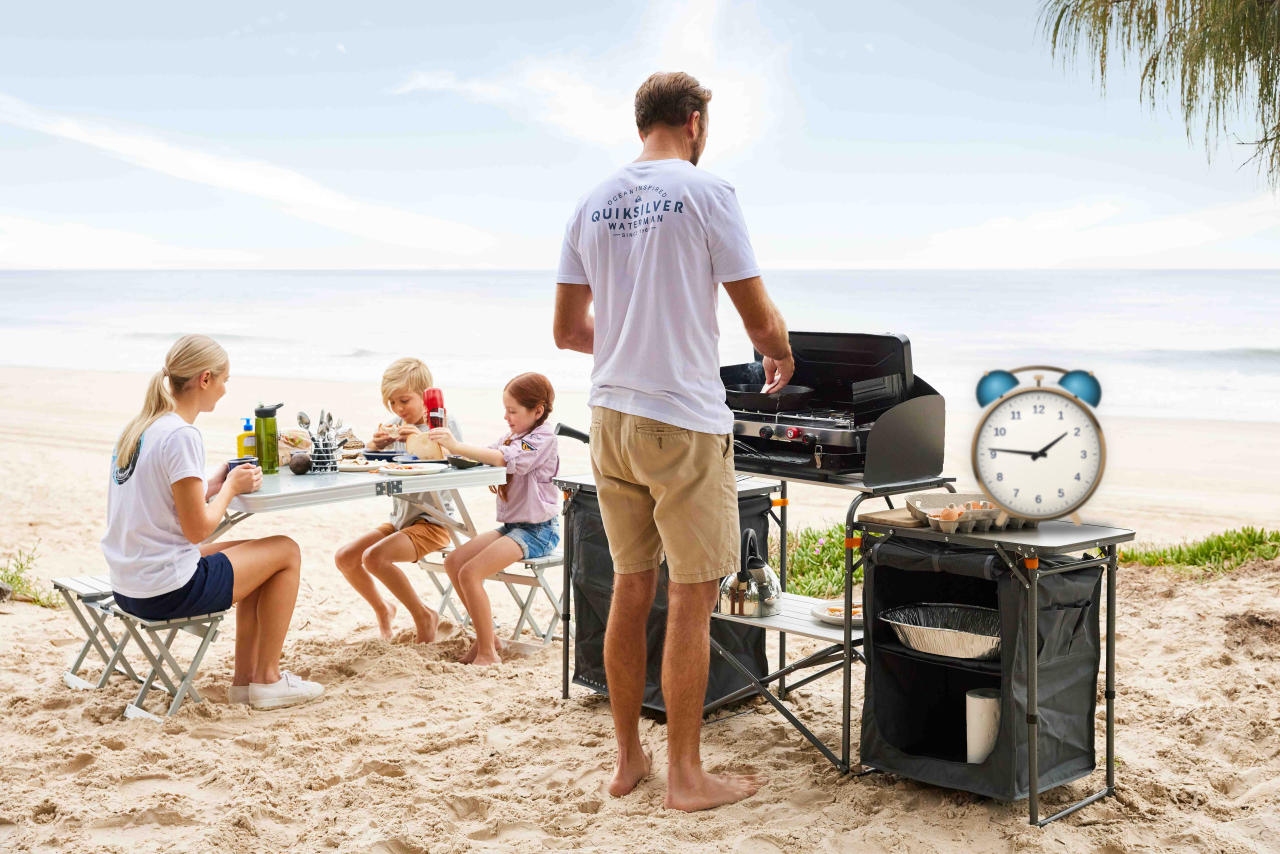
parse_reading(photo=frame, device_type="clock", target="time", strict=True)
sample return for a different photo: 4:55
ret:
1:46
